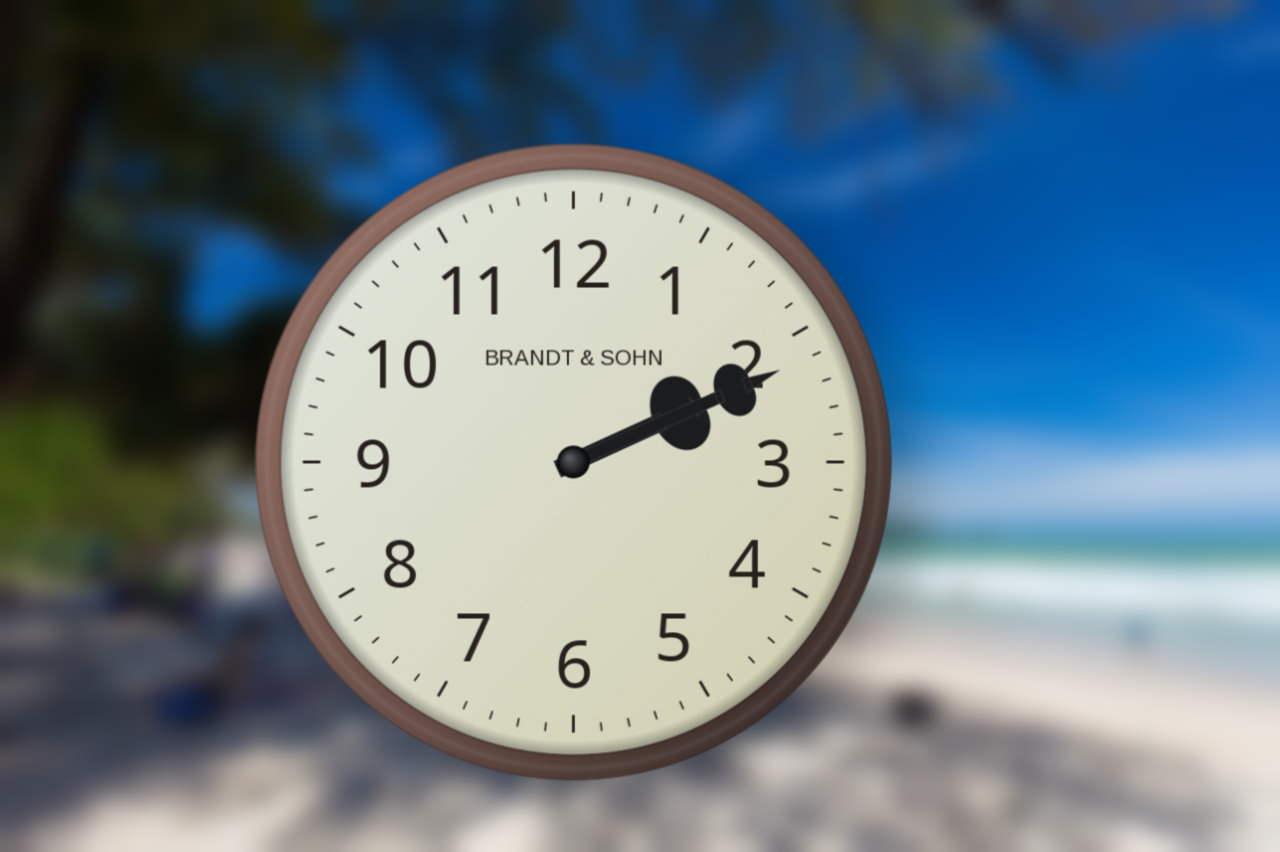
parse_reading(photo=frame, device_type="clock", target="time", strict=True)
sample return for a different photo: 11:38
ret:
2:11
